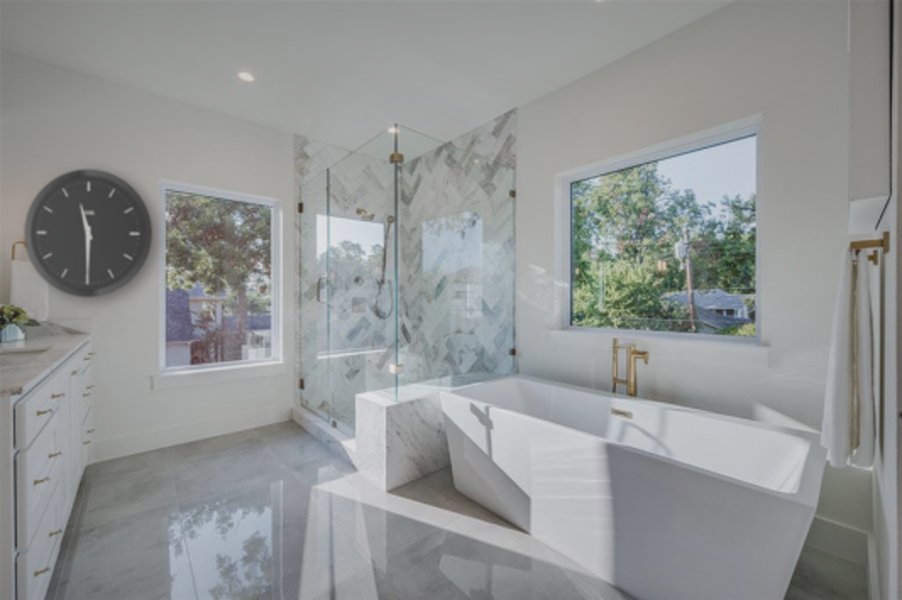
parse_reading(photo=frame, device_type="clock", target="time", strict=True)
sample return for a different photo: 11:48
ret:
11:30
